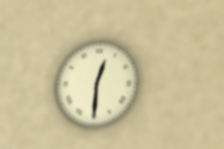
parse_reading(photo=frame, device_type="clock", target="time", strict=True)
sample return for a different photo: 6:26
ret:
12:30
